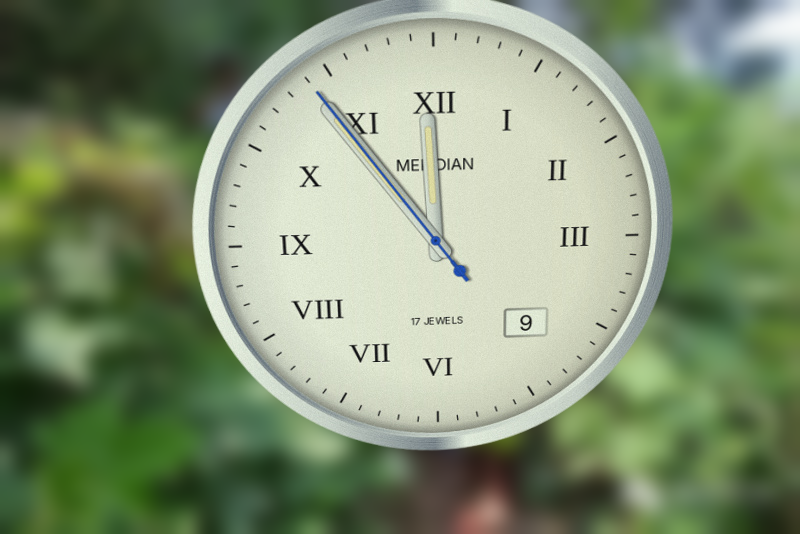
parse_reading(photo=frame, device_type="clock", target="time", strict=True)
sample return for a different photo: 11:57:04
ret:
11:53:54
